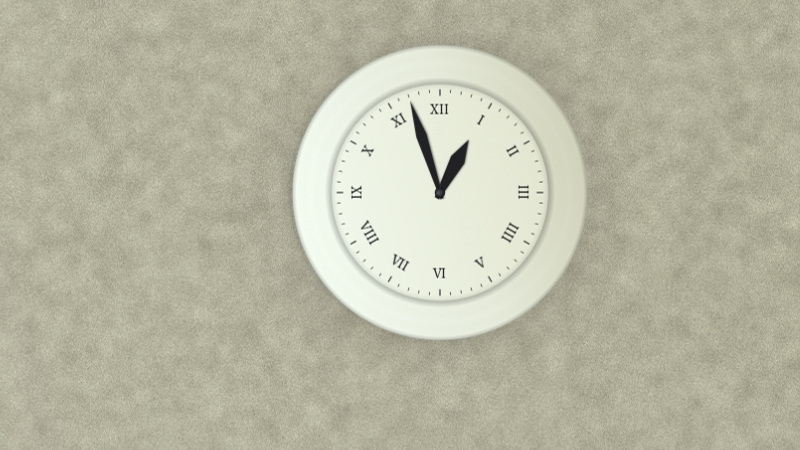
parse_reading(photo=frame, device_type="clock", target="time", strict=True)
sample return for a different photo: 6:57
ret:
12:57
